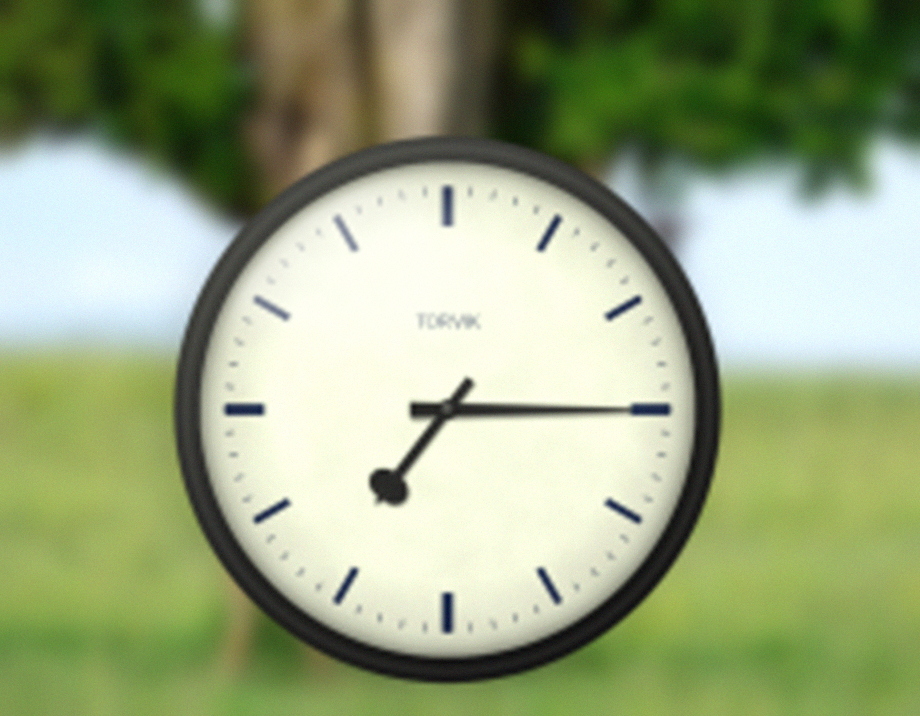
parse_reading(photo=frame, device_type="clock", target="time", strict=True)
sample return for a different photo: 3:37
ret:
7:15
